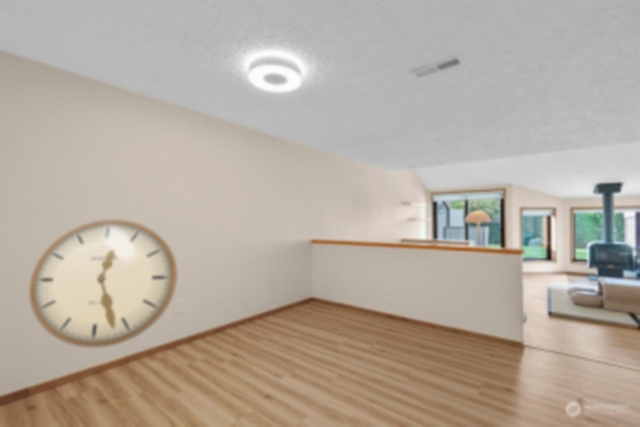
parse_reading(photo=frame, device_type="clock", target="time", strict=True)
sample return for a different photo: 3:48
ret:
12:27
